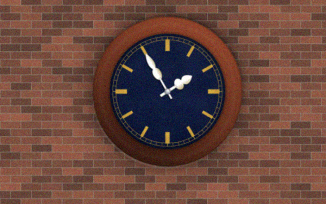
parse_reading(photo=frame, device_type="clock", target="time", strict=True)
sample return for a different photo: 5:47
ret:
1:55
